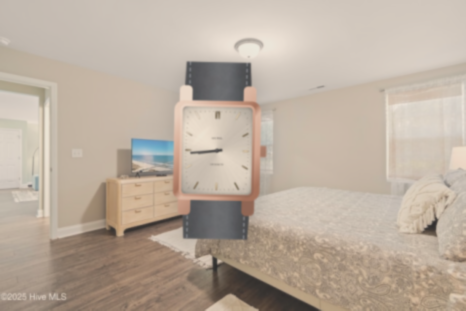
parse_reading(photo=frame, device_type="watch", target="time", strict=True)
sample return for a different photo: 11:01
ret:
8:44
